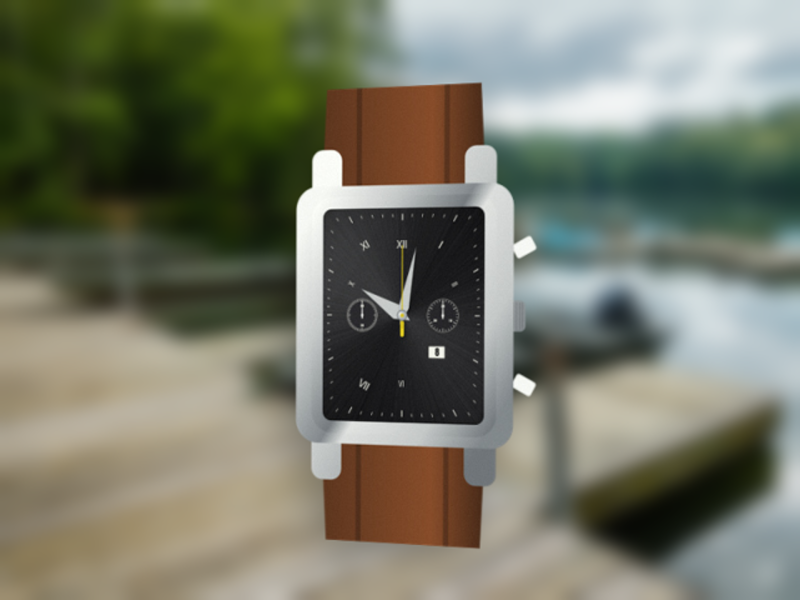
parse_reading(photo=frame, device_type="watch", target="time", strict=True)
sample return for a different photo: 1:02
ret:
10:02
